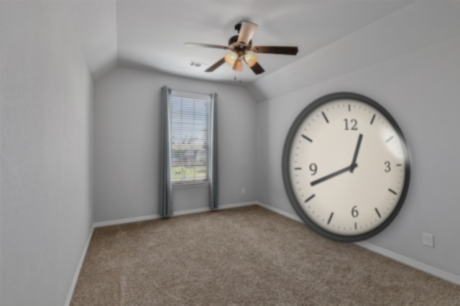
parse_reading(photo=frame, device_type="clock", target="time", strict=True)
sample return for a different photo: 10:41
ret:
12:42
